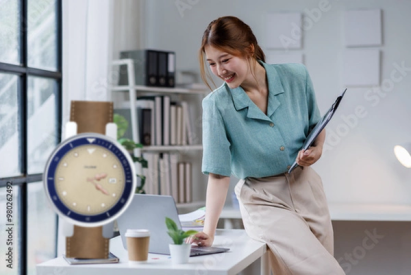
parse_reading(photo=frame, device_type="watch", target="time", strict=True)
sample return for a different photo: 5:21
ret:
2:21
